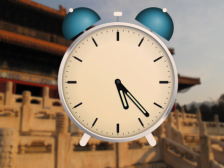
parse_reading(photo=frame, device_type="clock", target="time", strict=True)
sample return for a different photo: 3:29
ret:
5:23
